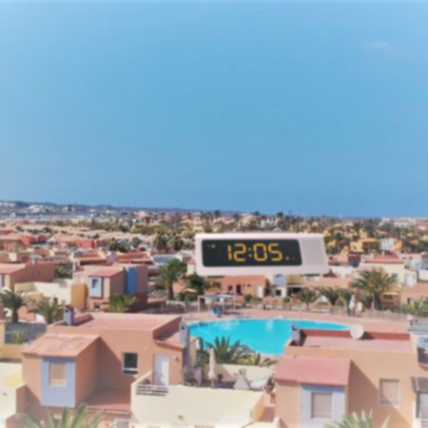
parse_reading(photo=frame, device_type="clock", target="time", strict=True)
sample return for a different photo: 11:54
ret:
12:05
